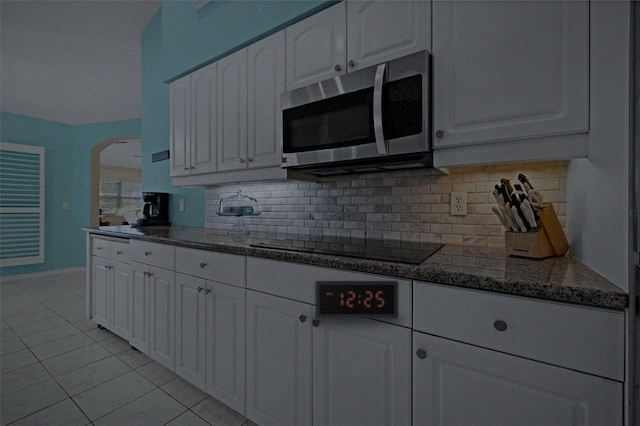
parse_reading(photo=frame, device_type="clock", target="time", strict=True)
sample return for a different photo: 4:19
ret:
12:25
